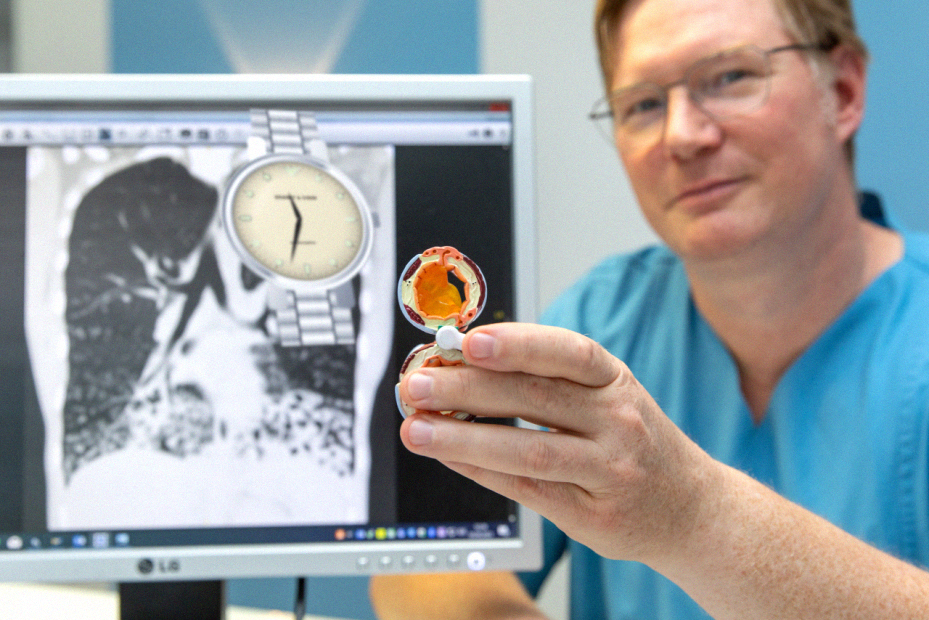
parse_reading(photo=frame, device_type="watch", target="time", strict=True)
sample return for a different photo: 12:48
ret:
11:33
